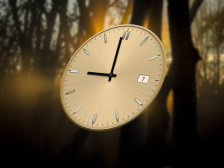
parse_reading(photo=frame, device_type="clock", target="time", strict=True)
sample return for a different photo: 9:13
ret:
8:59
